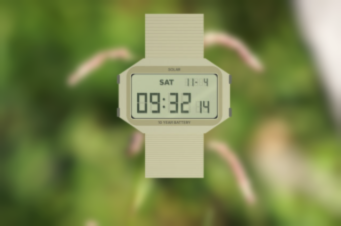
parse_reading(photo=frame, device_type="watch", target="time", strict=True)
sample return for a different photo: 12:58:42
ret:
9:32:14
